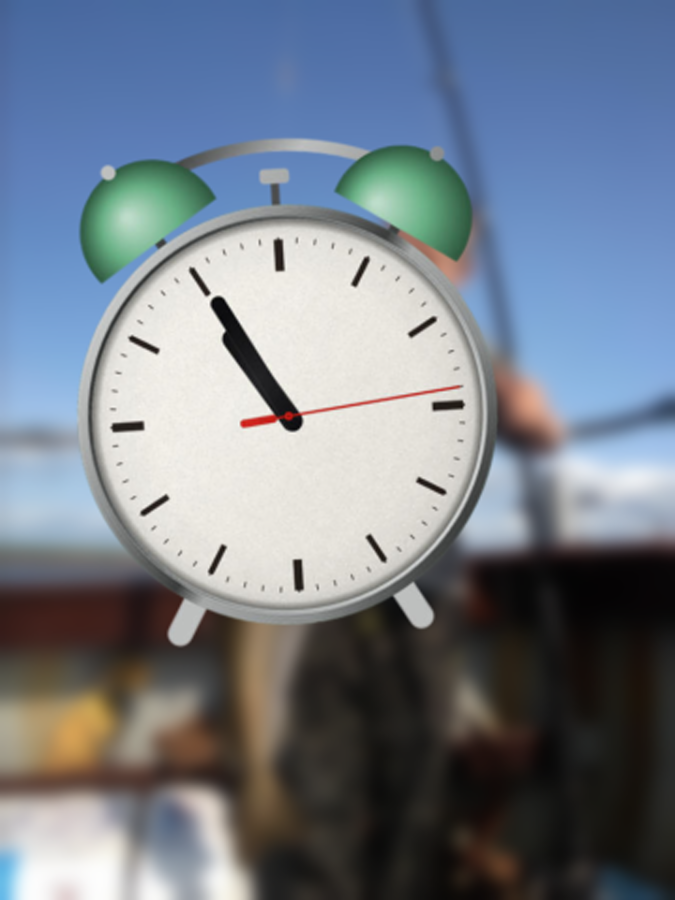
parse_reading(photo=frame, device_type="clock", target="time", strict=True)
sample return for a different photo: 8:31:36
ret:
10:55:14
